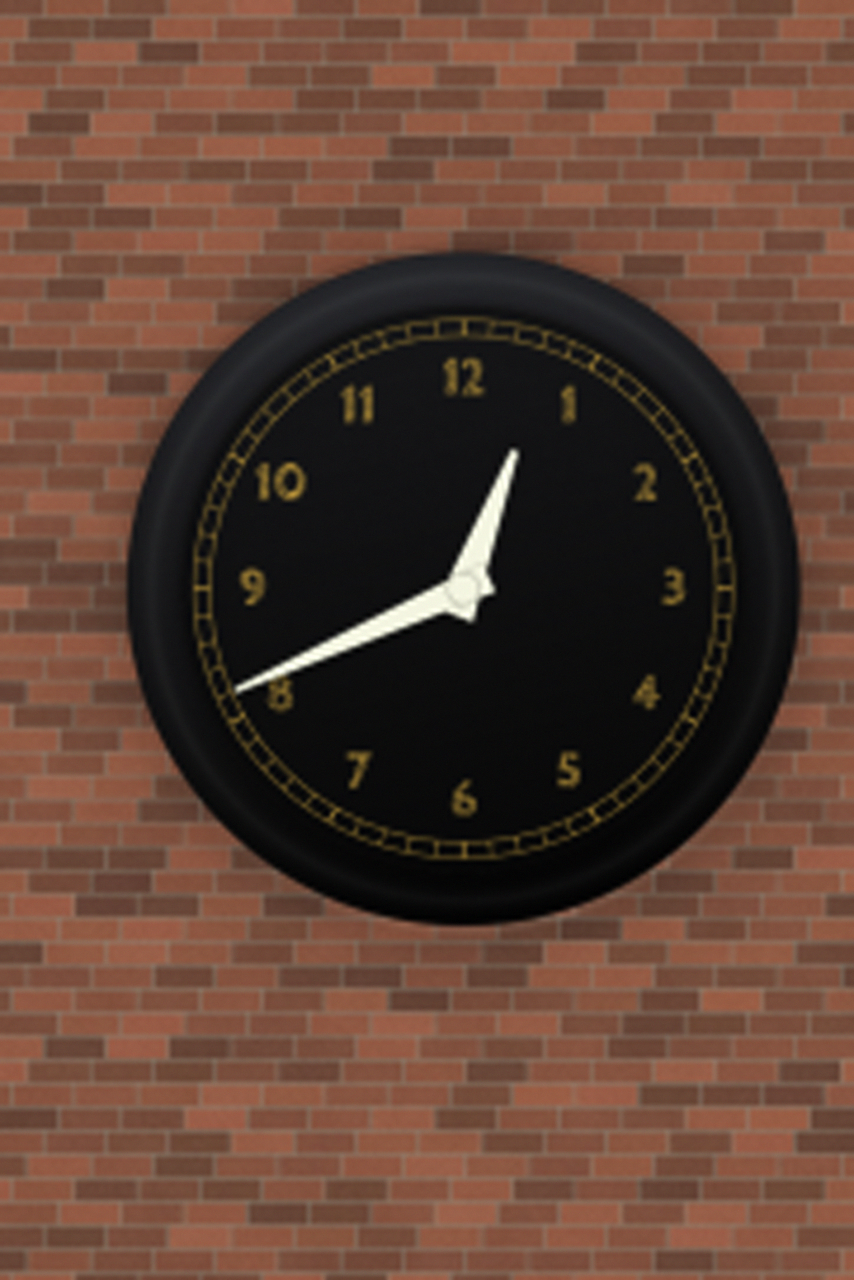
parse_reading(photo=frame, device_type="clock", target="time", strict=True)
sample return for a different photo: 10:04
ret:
12:41
